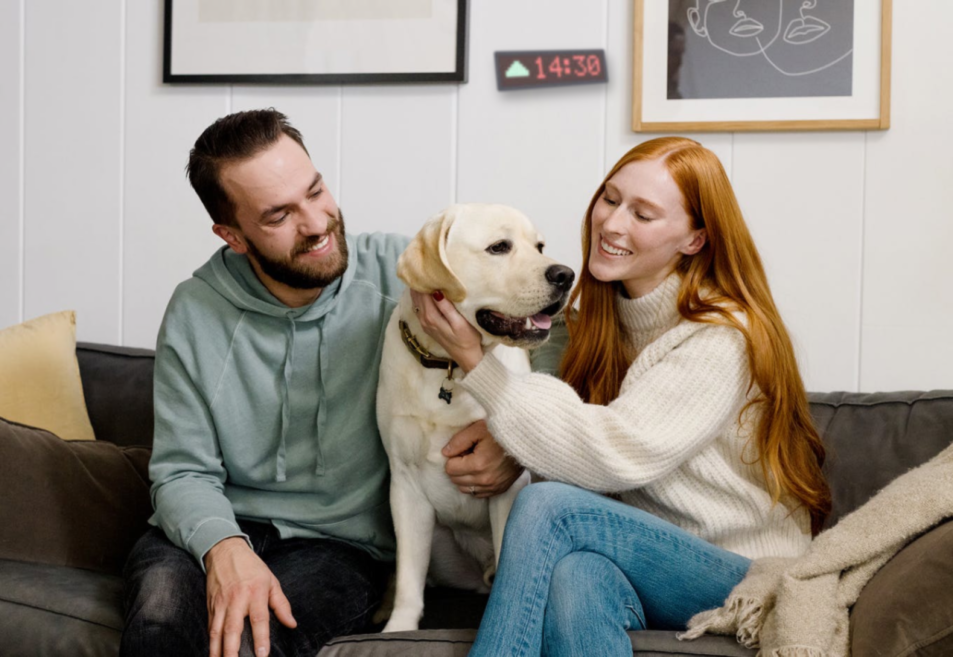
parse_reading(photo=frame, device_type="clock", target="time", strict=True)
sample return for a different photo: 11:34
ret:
14:30
